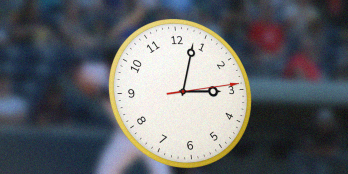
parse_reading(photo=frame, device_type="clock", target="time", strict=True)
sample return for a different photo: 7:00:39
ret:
3:03:14
